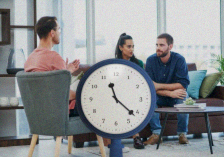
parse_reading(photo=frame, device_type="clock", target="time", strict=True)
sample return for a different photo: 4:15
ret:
11:22
